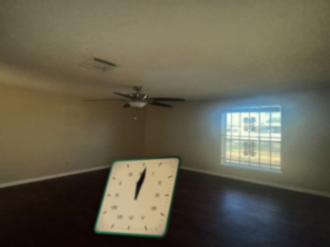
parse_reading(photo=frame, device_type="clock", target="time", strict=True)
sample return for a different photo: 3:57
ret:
12:01
